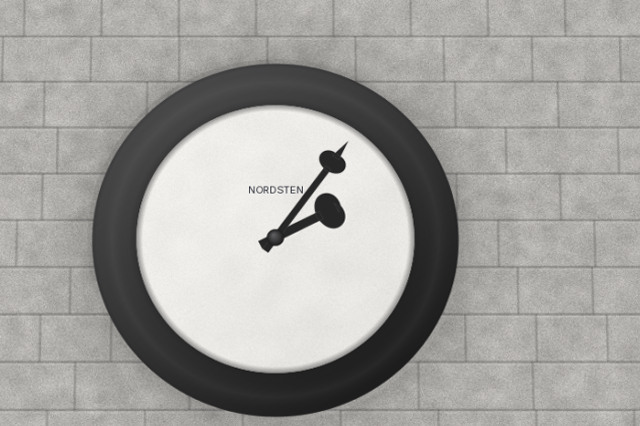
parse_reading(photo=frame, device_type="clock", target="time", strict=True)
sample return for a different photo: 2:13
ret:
2:06
